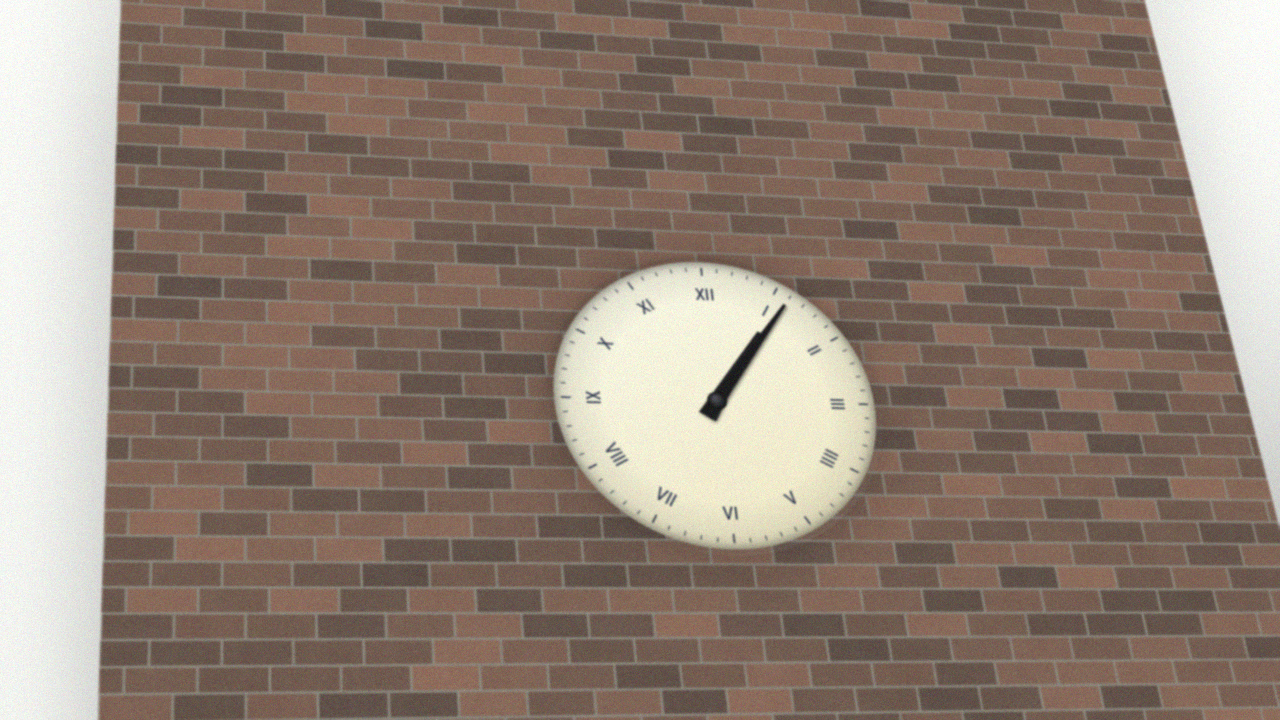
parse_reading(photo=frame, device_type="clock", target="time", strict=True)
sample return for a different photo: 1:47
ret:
1:06
